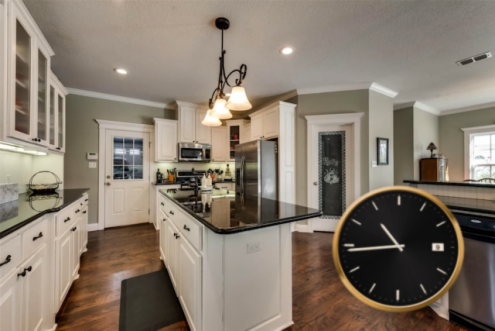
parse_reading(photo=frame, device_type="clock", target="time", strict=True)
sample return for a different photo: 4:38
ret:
10:44
